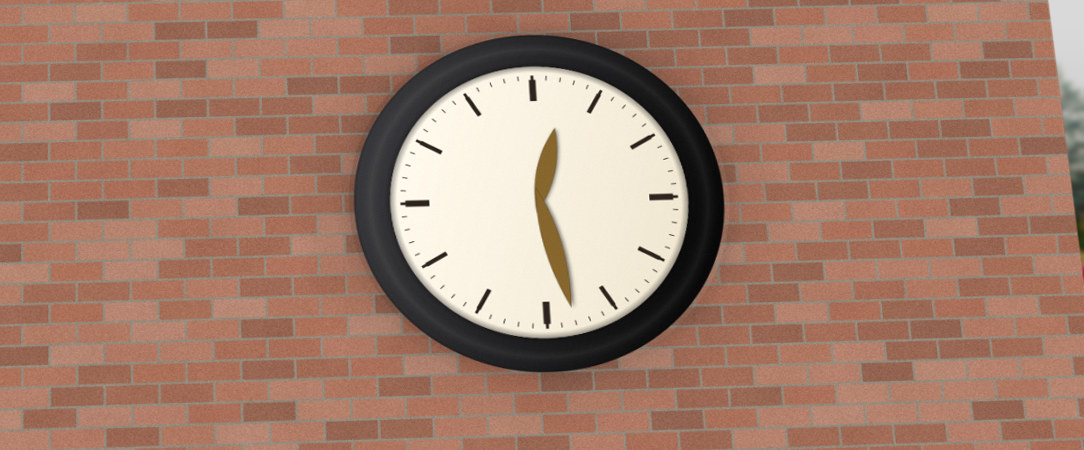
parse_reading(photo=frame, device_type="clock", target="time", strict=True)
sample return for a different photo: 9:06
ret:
12:28
